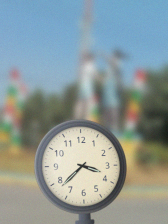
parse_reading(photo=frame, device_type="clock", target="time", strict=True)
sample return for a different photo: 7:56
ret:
3:38
